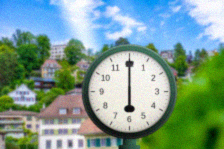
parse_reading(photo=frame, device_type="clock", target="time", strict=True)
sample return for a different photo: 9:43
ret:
6:00
